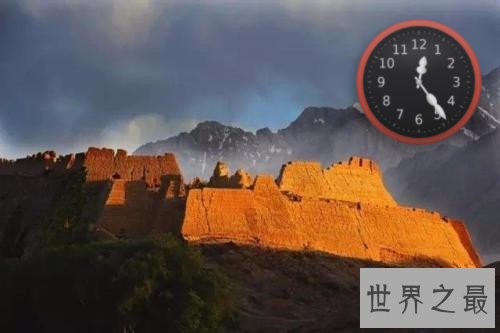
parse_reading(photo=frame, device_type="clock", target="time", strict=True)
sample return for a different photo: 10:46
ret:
12:24
